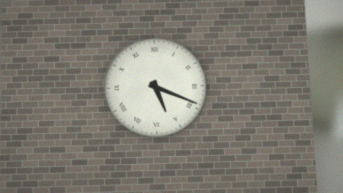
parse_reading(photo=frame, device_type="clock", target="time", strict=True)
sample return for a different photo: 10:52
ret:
5:19
